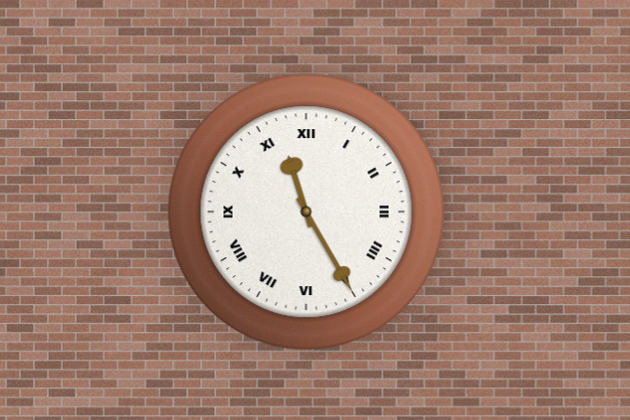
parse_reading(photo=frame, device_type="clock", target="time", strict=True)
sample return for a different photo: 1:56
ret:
11:25
